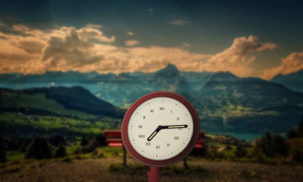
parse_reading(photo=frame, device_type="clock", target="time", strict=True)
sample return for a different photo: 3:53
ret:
7:14
